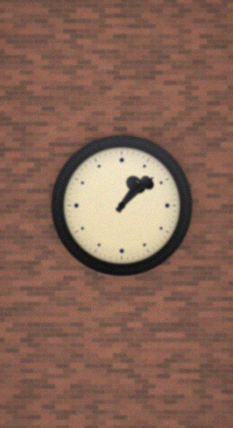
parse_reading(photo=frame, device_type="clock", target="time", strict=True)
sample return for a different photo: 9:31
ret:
1:08
